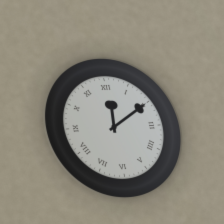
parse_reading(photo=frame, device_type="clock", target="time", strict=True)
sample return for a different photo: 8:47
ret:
12:10
